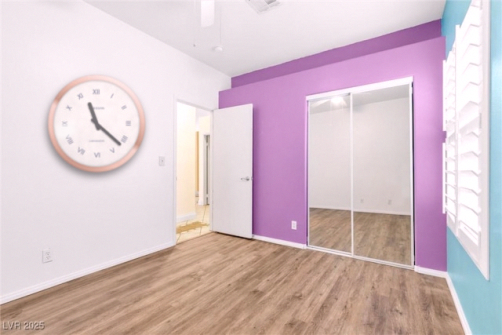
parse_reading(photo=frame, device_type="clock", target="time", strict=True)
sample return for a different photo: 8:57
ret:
11:22
